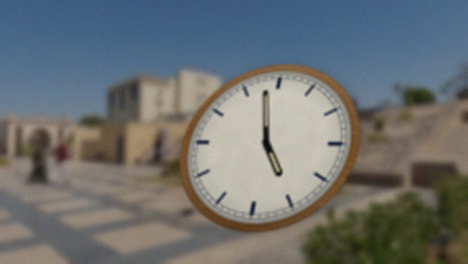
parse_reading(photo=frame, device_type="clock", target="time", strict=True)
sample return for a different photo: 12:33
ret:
4:58
